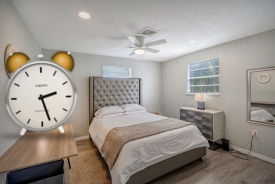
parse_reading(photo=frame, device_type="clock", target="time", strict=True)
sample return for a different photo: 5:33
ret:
2:27
